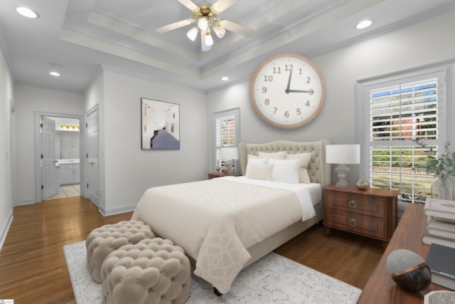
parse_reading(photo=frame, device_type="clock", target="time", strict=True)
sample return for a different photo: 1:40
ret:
12:15
